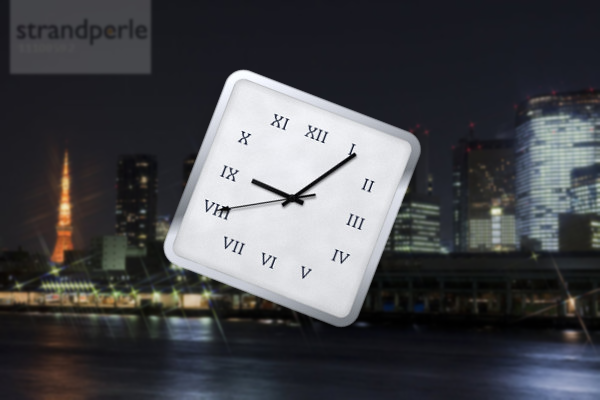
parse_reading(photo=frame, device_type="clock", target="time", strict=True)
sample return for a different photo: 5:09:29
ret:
9:05:40
